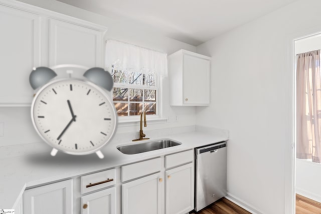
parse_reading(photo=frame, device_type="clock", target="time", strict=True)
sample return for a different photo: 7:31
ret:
11:36
